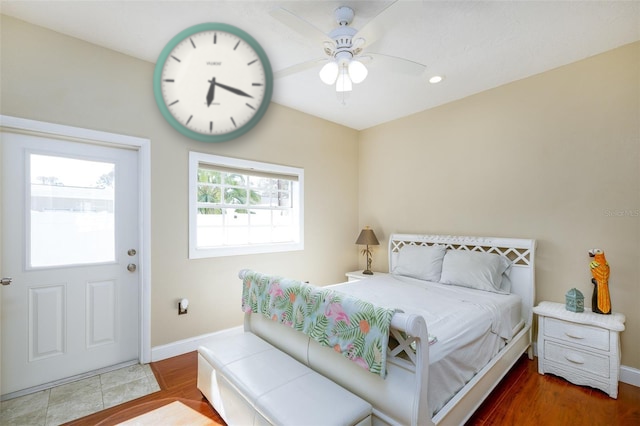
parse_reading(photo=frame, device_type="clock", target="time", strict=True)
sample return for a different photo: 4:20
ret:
6:18
